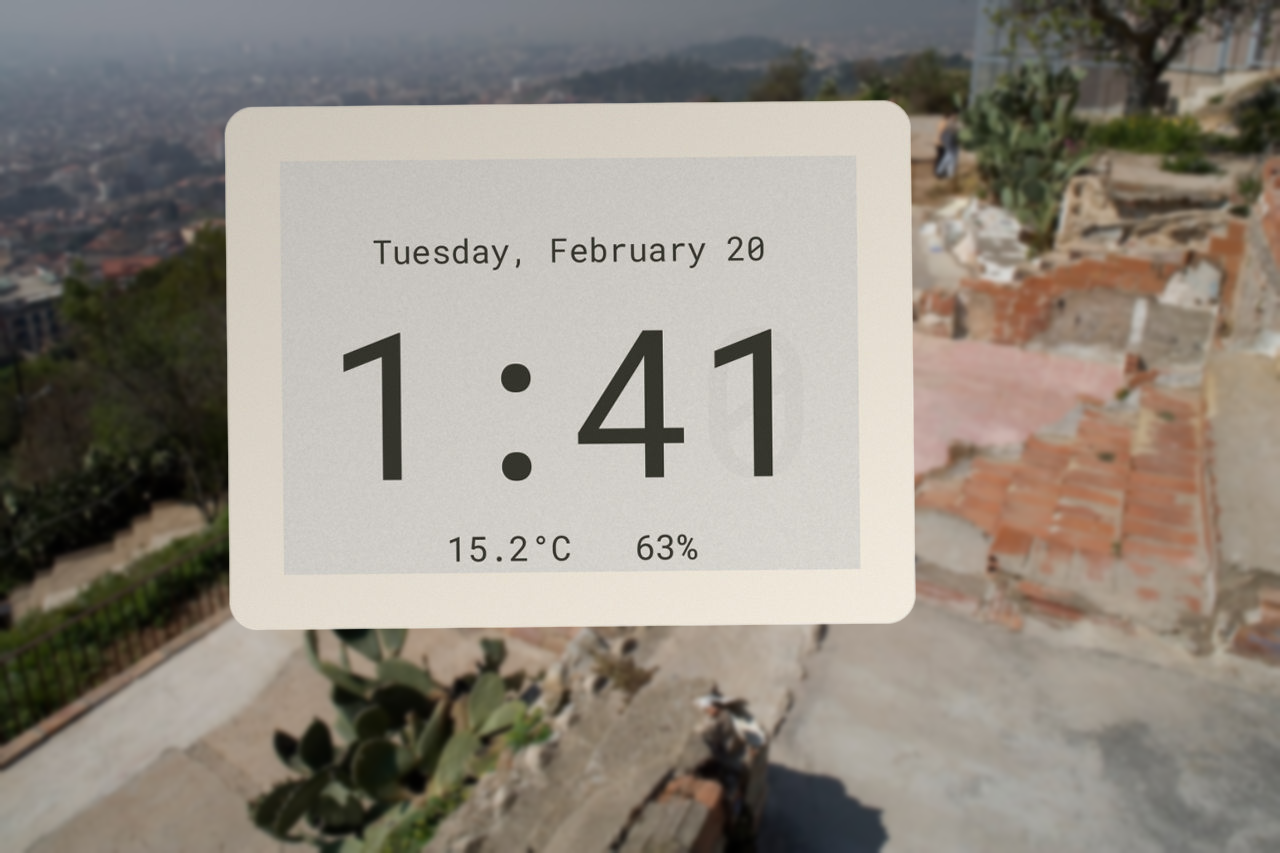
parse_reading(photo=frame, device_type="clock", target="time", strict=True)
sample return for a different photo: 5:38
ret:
1:41
